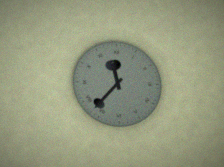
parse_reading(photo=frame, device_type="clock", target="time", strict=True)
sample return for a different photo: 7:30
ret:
11:37
